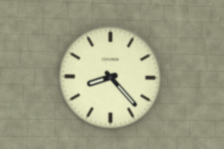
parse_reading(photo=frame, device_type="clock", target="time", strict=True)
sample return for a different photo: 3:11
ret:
8:23
